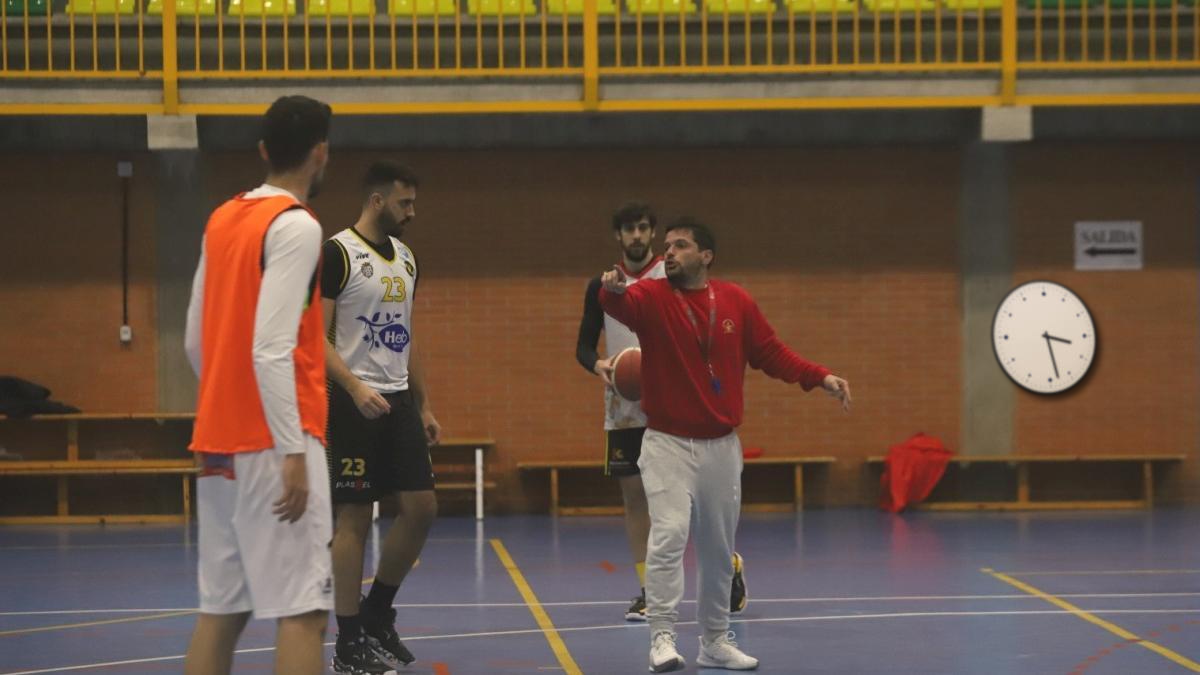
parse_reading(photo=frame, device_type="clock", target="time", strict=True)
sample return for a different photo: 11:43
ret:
3:28
